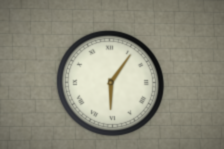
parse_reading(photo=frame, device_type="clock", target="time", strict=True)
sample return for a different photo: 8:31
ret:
6:06
